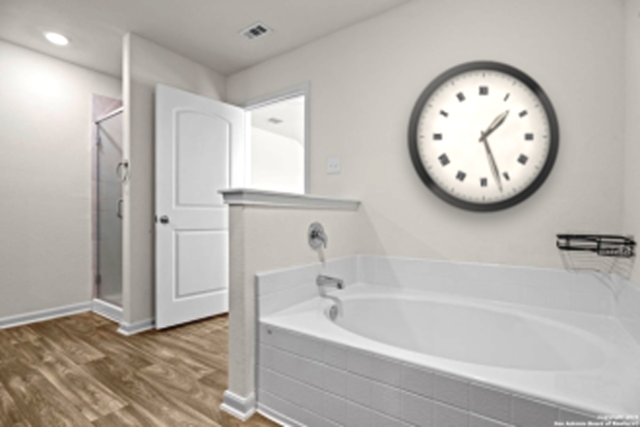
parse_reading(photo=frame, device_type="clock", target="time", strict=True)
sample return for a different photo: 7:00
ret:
1:27
